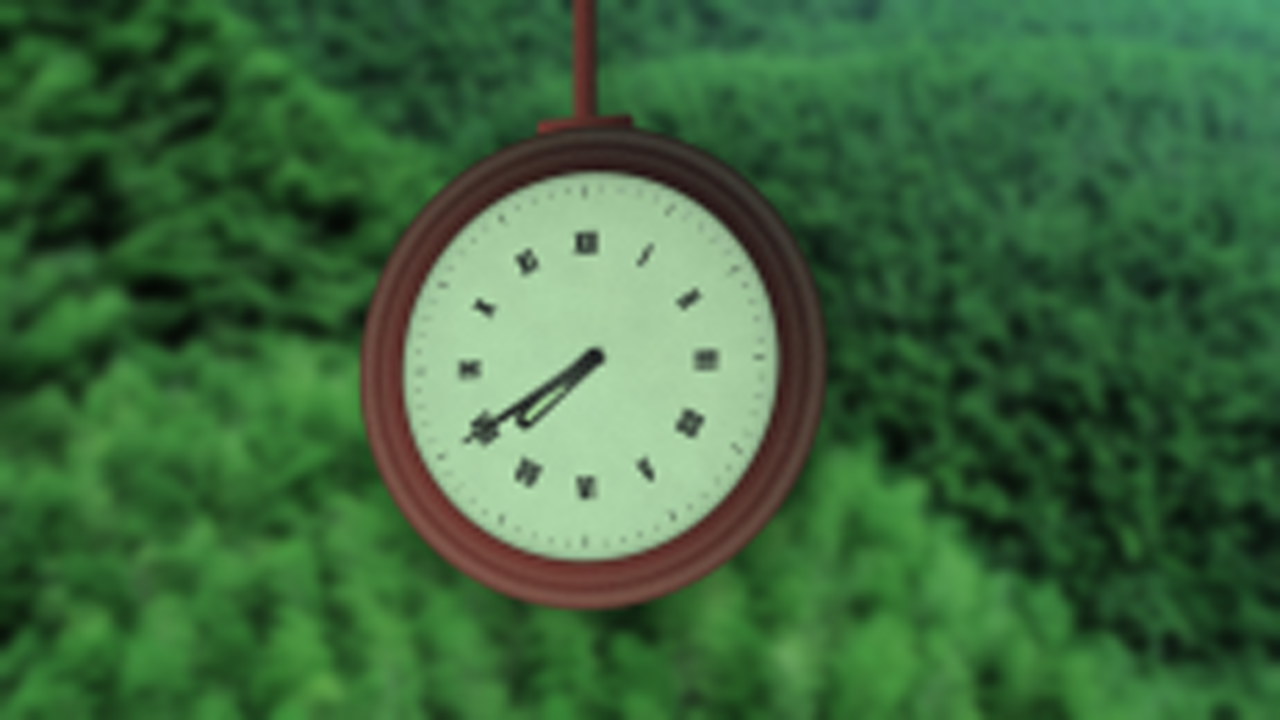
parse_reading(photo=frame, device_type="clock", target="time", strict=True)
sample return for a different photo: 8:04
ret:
7:40
